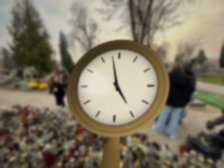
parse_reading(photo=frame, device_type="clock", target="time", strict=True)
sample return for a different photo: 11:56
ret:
4:58
